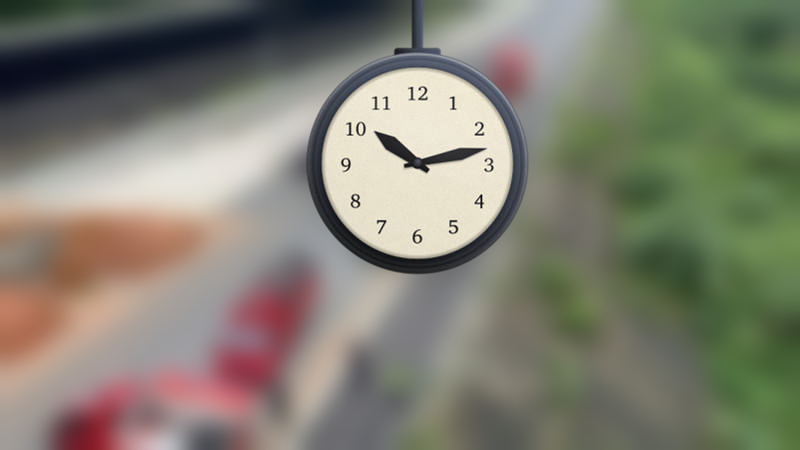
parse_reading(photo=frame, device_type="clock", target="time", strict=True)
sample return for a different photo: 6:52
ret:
10:13
